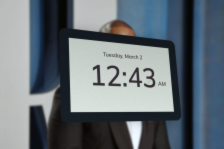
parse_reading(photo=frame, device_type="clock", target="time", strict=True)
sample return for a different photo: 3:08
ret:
12:43
